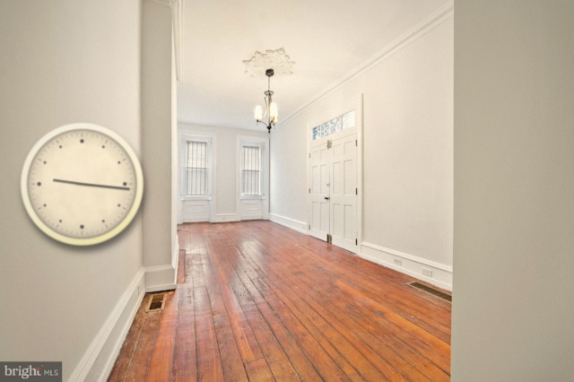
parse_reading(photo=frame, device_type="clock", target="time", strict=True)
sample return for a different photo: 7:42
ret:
9:16
